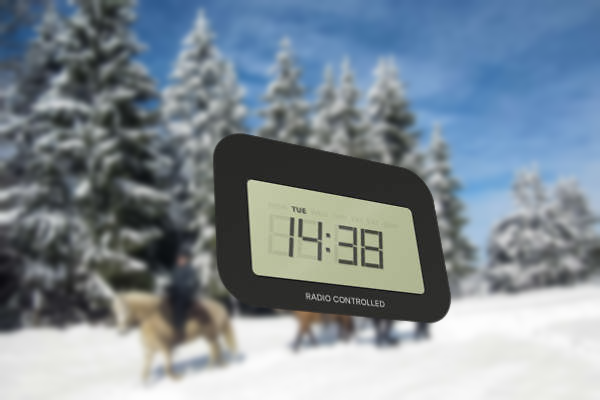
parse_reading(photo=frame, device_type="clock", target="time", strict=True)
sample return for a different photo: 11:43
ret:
14:38
